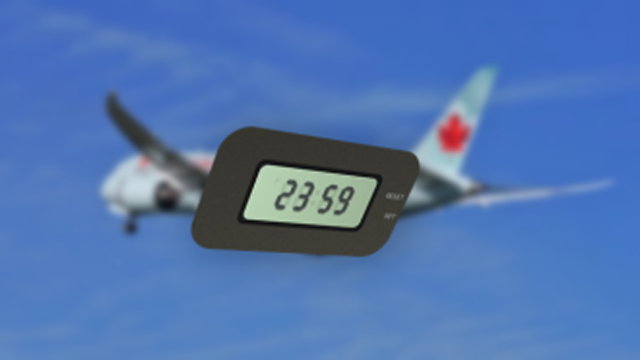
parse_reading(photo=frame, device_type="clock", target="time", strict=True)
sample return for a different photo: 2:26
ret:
23:59
